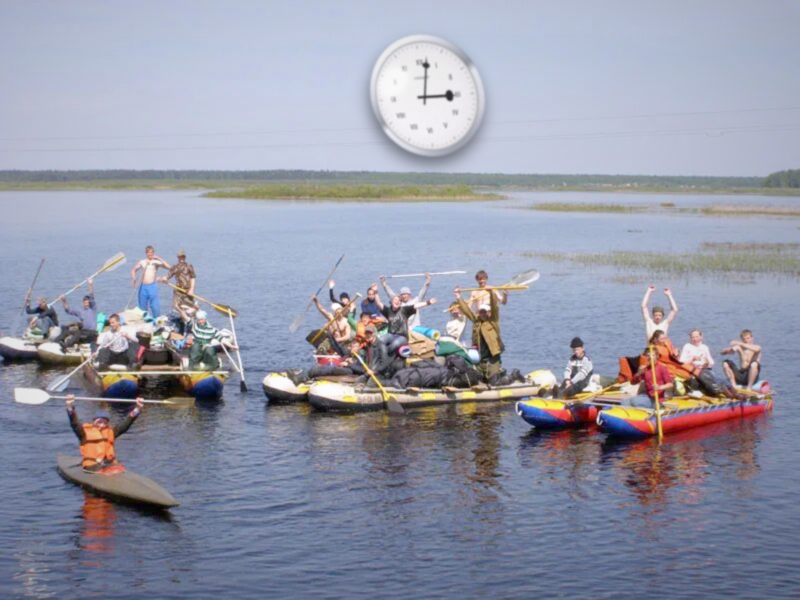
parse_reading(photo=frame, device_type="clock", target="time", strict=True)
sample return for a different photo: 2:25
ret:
3:02
